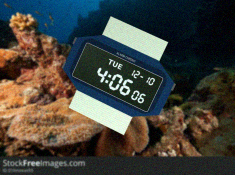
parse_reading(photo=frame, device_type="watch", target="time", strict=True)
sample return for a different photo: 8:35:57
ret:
4:06:06
